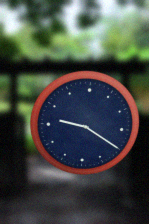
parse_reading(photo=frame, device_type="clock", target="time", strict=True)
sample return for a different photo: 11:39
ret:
9:20
